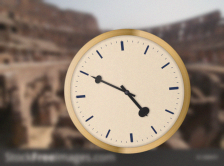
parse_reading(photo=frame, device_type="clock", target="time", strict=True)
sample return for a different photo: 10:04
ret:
4:50
